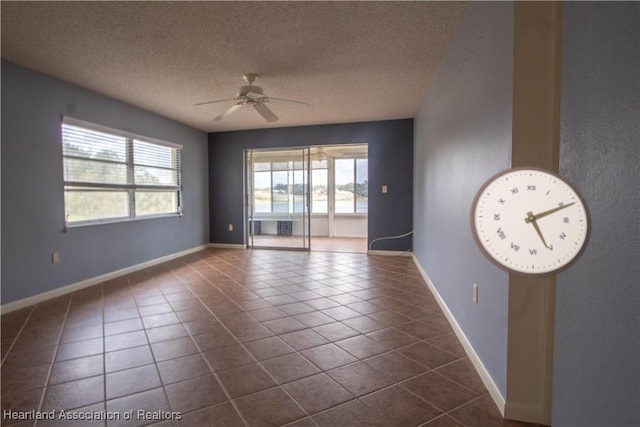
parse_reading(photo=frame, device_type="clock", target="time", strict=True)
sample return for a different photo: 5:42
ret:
5:11
